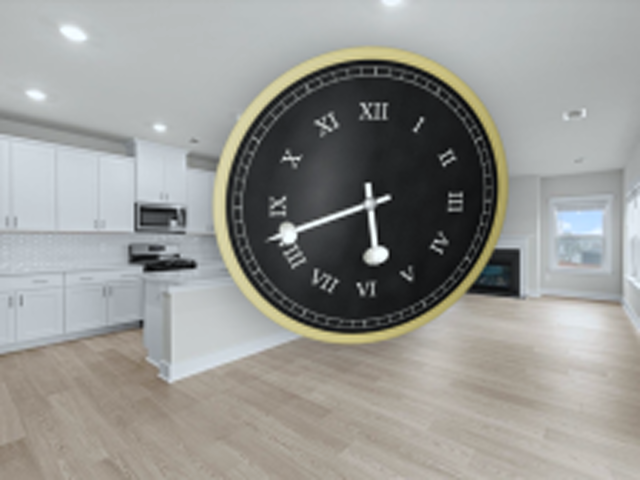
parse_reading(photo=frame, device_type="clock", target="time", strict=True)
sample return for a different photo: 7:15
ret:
5:42
